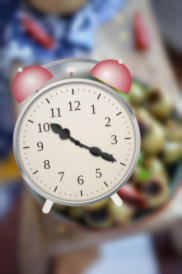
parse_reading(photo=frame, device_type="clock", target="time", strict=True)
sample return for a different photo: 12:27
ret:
10:20
